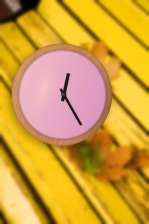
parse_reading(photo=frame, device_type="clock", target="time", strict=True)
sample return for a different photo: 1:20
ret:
12:25
